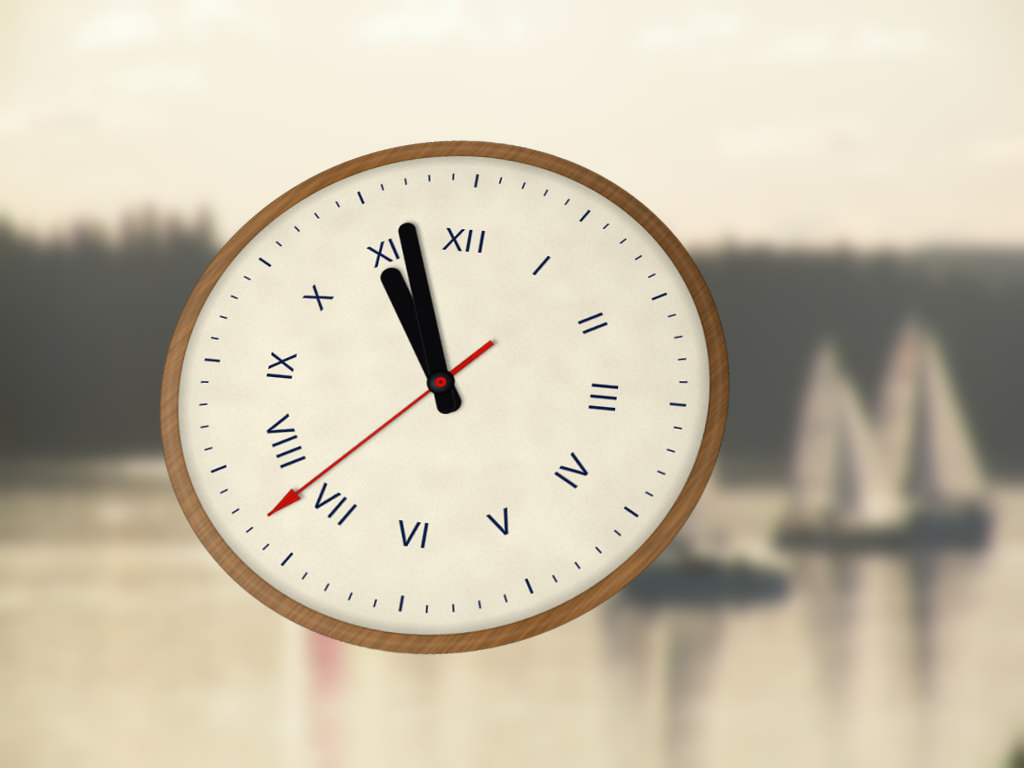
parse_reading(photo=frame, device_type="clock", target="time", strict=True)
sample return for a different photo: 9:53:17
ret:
10:56:37
